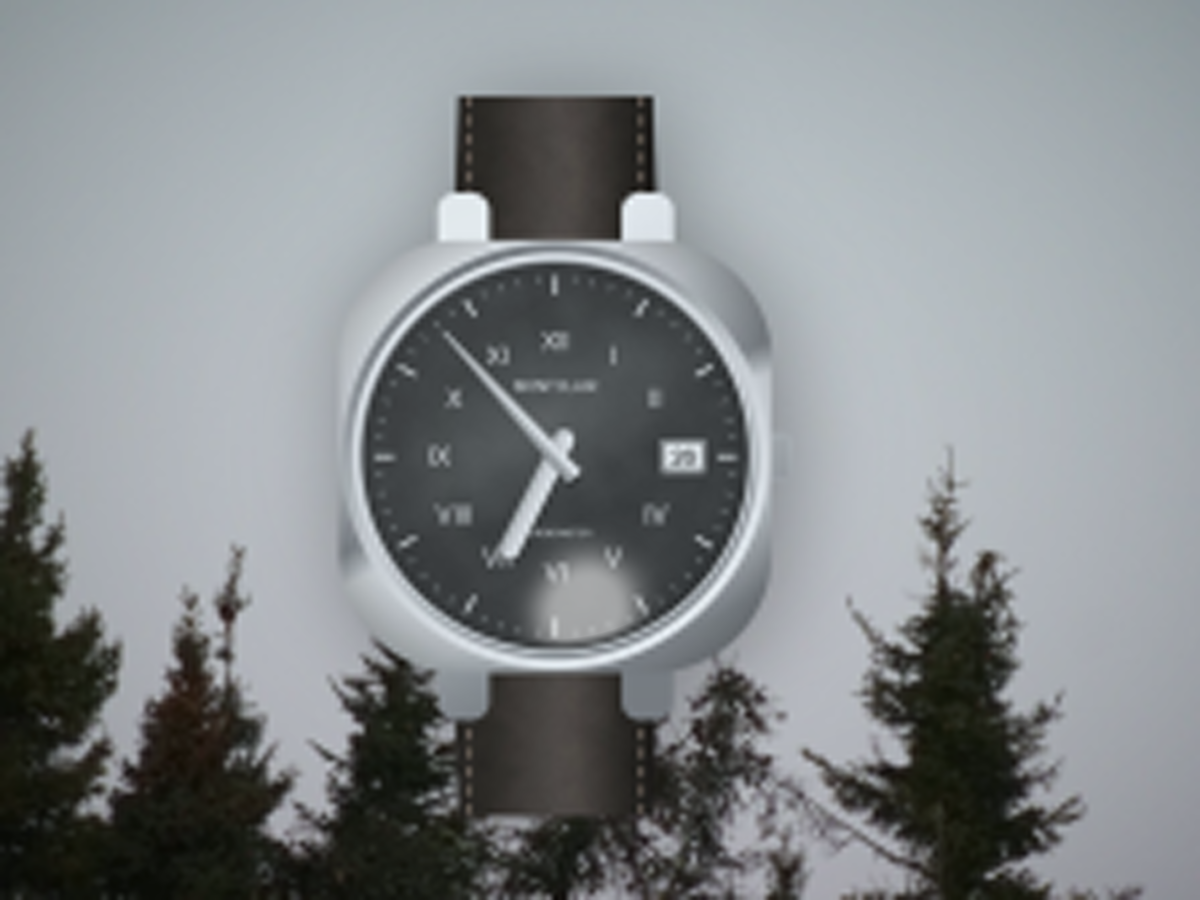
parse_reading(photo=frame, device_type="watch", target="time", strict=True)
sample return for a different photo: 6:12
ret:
6:53
